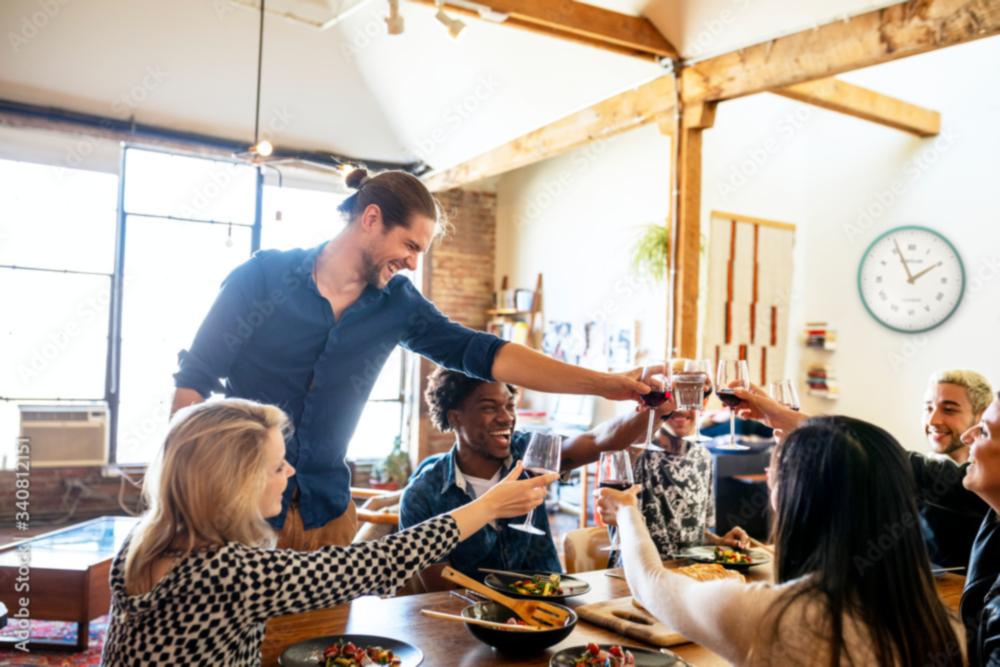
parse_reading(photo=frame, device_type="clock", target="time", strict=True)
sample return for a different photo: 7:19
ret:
1:56
